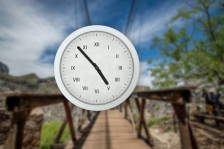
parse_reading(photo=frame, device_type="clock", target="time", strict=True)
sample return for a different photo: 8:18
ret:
4:53
